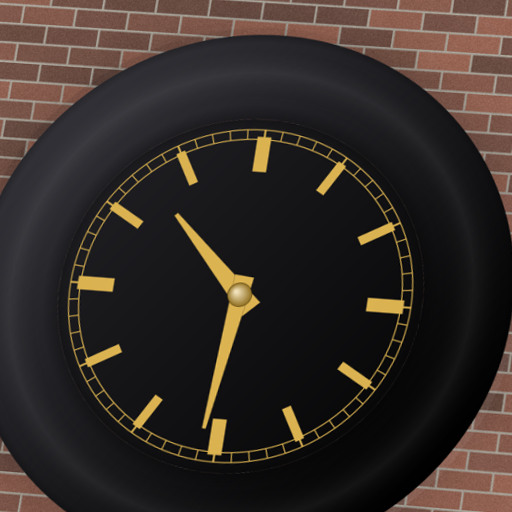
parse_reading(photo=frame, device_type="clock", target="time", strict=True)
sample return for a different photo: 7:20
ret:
10:31
